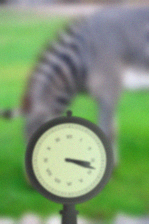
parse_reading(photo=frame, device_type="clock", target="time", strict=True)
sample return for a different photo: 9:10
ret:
3:18
